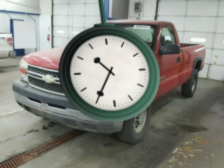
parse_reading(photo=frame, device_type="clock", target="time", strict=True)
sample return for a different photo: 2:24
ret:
10:35
